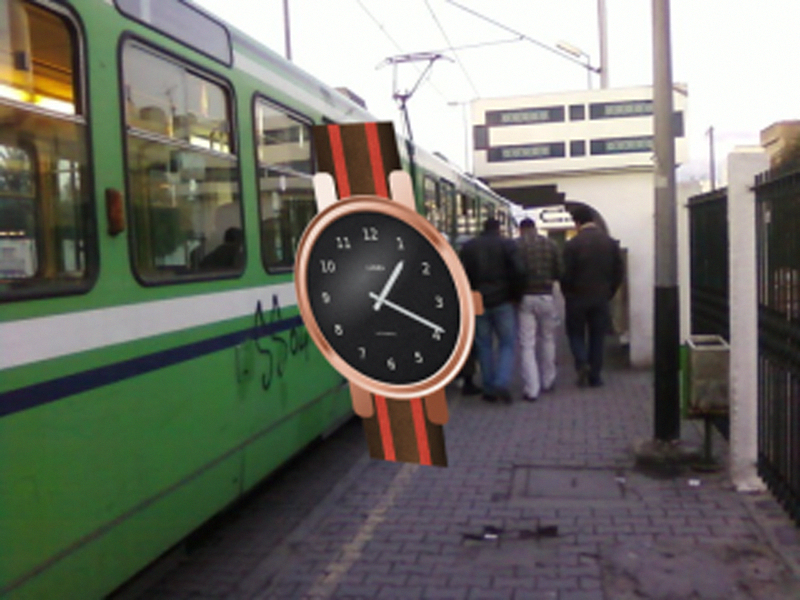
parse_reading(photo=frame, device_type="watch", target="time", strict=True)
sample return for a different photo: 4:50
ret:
1:19
